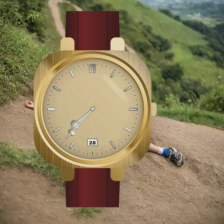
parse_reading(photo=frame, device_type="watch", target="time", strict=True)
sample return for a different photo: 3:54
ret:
7:37
